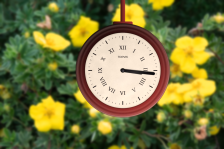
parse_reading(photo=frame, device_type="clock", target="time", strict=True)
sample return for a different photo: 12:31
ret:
3:16
